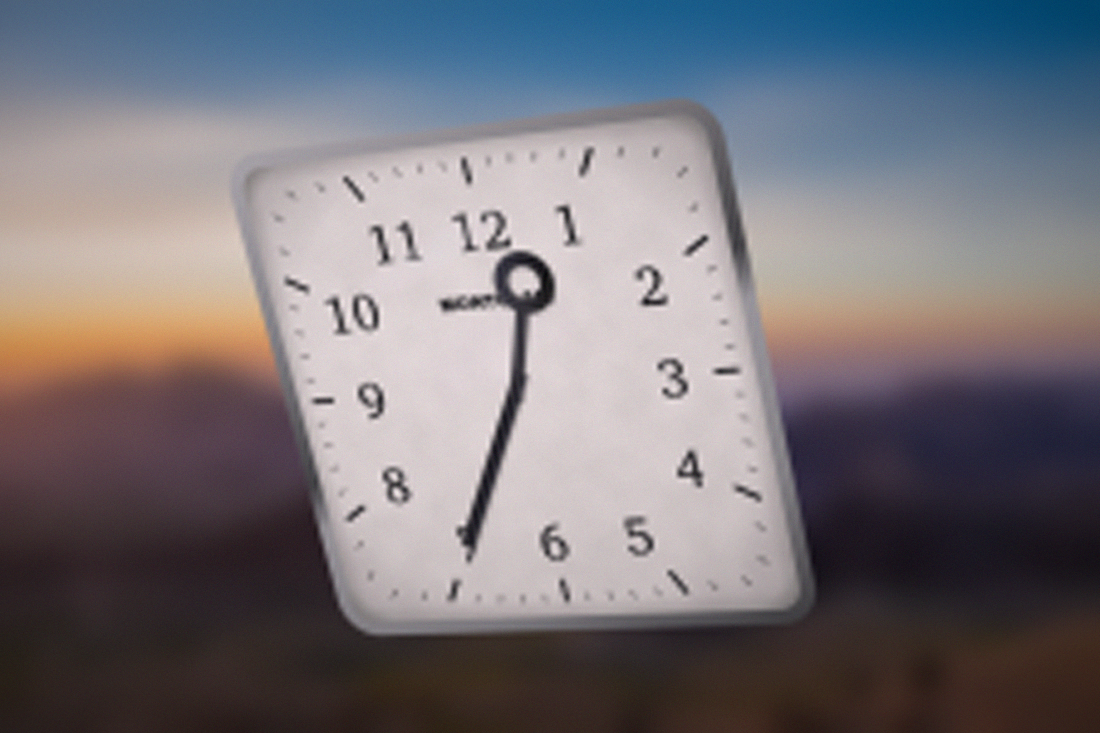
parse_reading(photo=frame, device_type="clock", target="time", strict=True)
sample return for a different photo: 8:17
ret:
12:35
